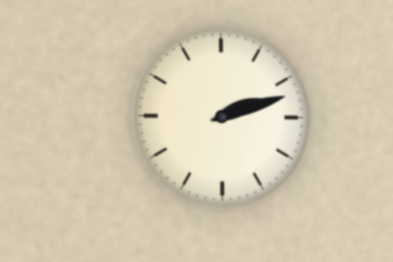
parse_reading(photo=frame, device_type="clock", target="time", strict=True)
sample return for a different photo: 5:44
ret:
2:12
